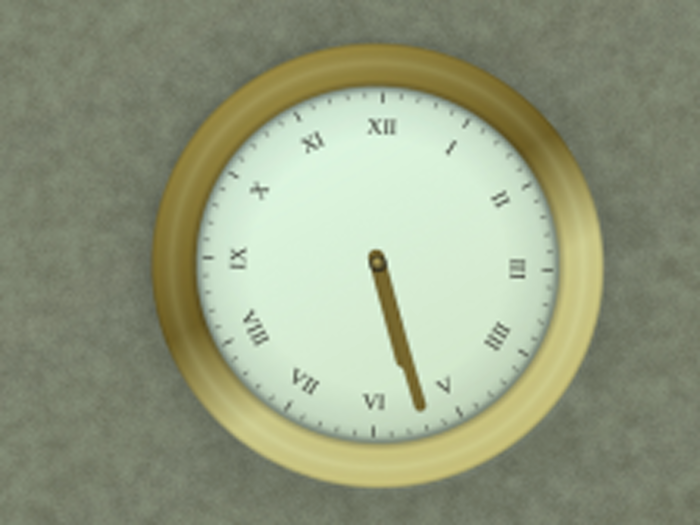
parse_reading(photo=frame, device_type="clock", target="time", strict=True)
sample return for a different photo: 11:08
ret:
5:27
